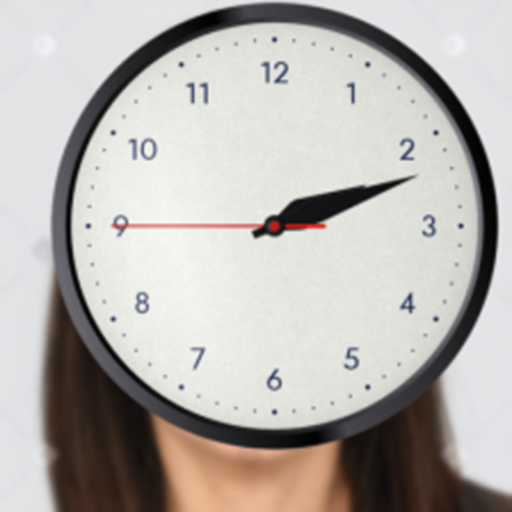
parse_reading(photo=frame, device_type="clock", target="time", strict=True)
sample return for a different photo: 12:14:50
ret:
2:11:45
